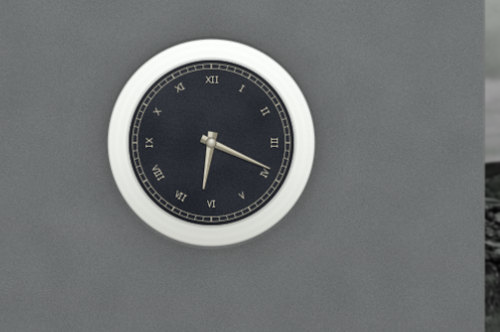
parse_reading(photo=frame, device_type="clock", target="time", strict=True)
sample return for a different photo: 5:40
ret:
6:19
